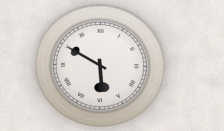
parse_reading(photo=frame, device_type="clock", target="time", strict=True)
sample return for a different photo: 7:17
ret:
5:50
